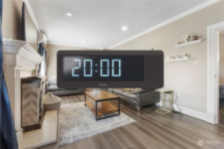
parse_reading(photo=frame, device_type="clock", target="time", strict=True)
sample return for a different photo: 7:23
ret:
20:00
